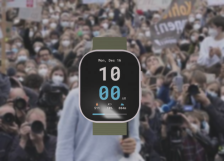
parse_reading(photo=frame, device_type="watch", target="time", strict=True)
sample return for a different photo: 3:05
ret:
10:00
